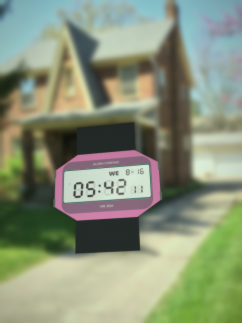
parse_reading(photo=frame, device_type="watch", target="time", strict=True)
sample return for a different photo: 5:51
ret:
5:42
